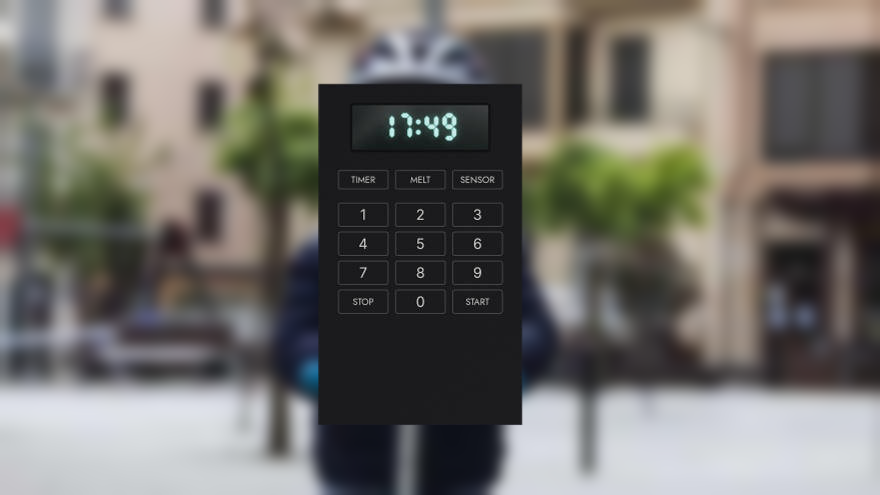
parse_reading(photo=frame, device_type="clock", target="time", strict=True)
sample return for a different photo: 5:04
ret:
17:49
